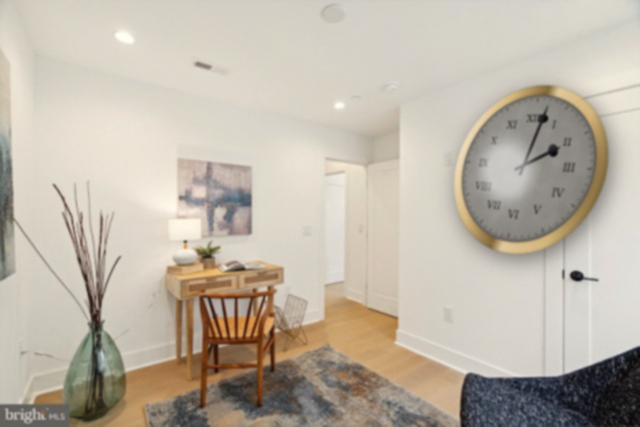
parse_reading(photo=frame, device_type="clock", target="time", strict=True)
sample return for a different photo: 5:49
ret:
2:02
